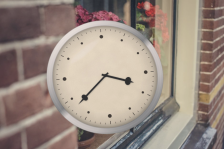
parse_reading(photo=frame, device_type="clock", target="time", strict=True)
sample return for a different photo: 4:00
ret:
3:38
